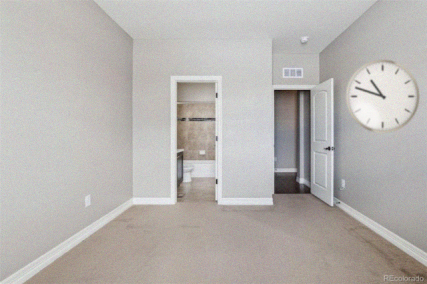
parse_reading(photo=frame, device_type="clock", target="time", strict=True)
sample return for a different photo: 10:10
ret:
10:48
